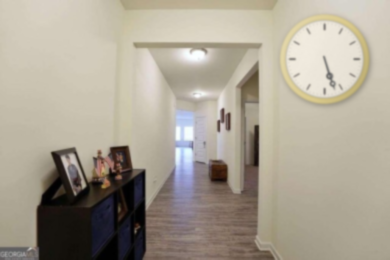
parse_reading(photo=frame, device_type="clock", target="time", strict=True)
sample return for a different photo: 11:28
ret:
5:27
